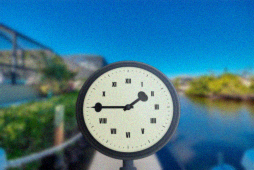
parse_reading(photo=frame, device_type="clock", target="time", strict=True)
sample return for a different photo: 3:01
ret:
1:45
